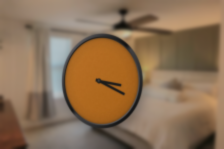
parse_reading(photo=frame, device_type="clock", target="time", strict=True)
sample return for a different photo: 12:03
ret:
3:19
